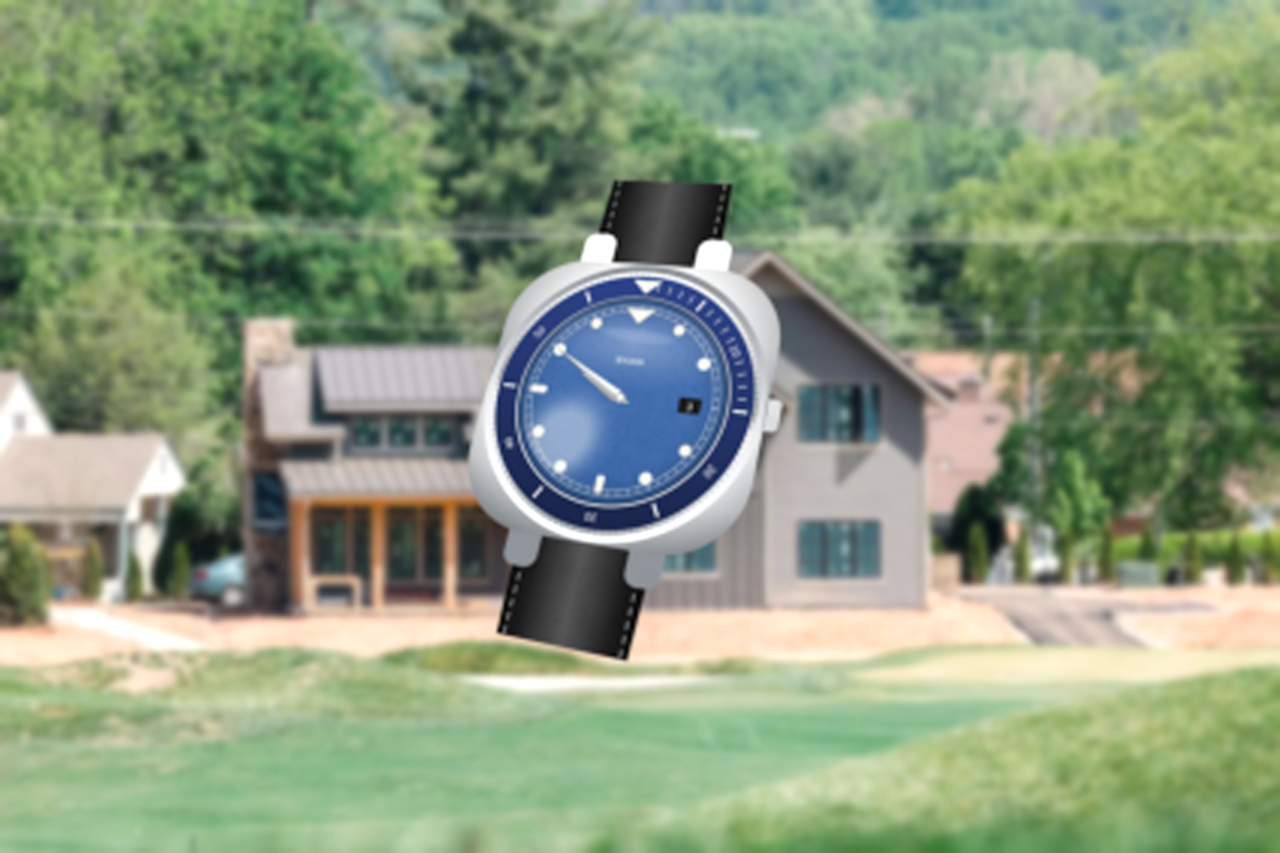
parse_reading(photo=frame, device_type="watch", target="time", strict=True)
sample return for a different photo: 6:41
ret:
9:50
